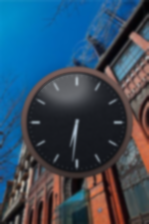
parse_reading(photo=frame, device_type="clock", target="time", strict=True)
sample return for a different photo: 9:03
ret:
6:31
